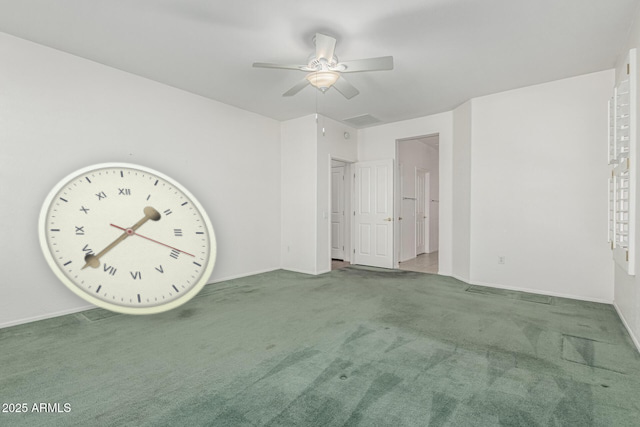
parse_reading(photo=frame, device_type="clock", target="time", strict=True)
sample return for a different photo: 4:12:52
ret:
1:38:19
